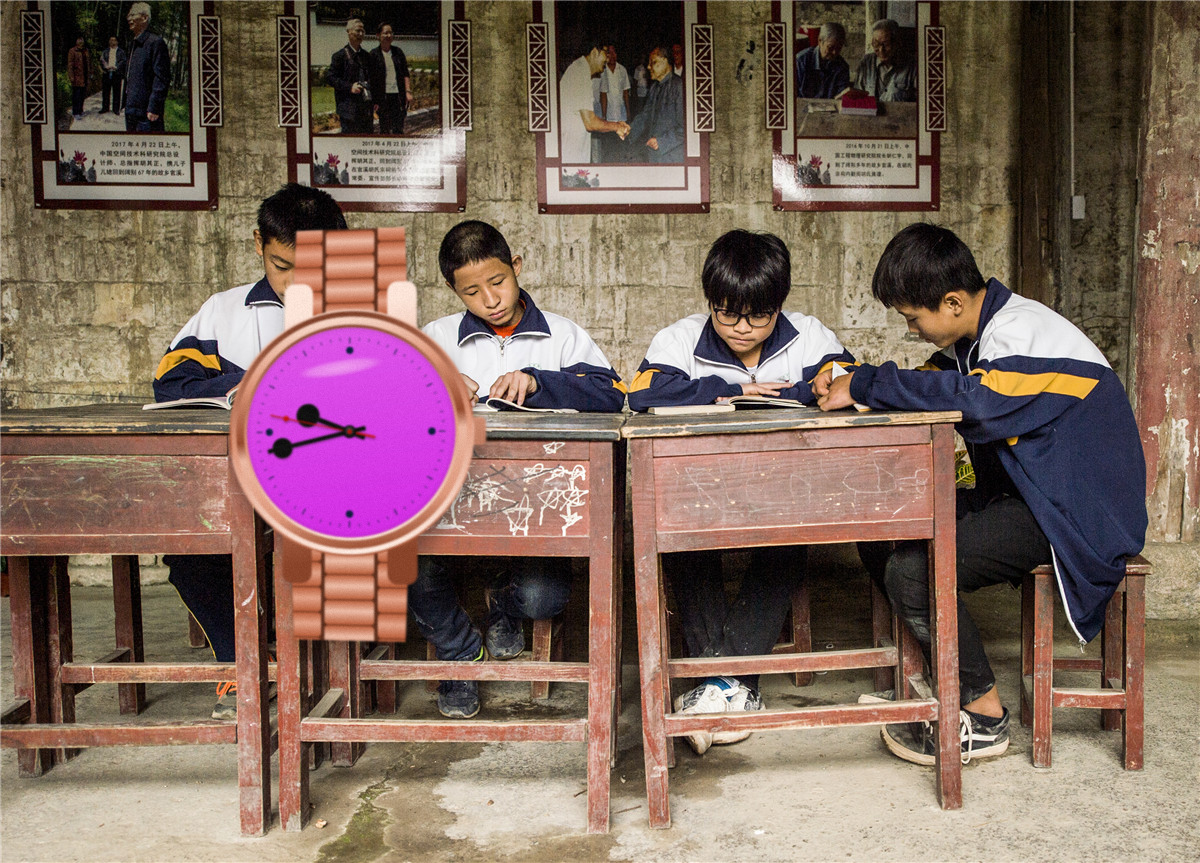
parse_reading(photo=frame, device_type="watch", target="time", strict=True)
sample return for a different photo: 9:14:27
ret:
9:42:47
